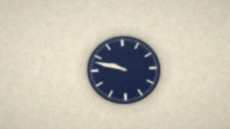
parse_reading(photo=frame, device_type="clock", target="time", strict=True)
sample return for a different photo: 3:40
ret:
9:48
